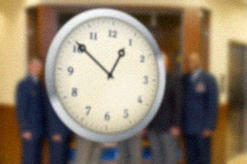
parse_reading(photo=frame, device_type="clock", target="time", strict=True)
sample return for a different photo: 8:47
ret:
12:51
